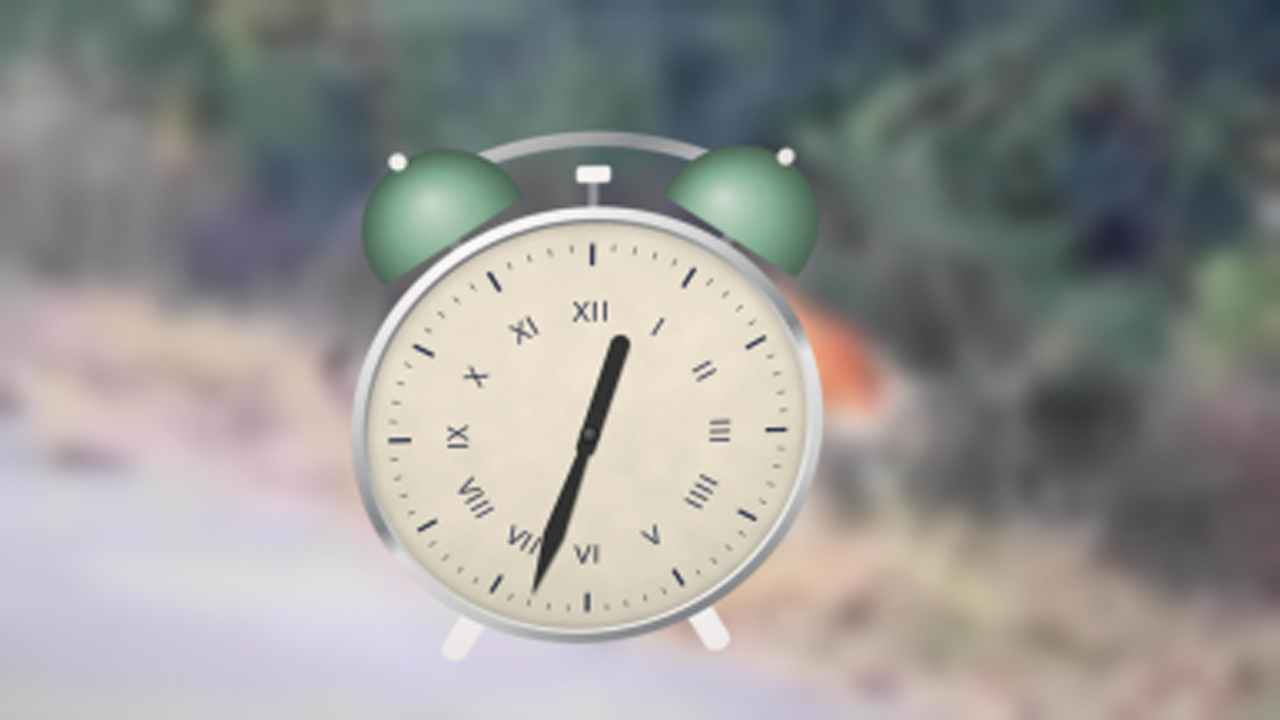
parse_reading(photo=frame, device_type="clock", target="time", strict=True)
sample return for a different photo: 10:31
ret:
12:33
